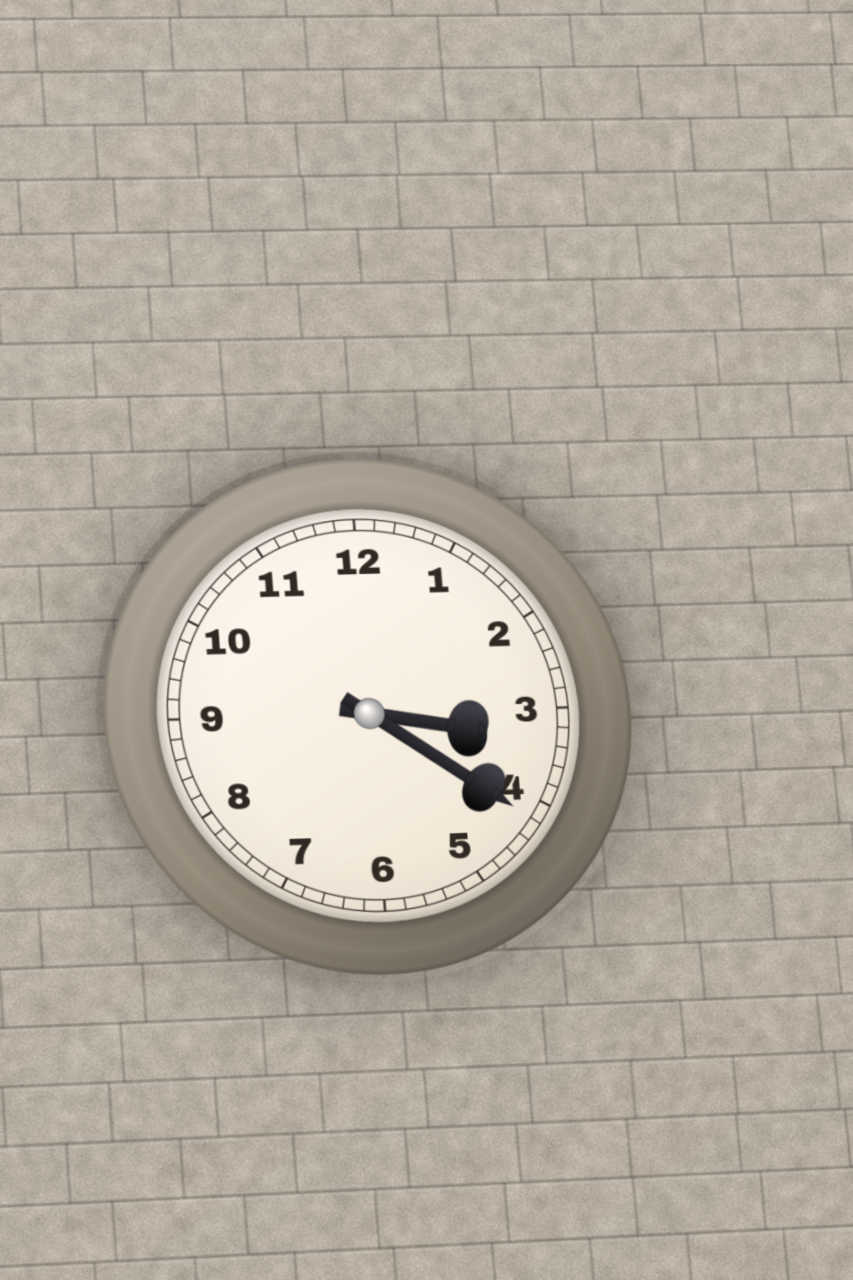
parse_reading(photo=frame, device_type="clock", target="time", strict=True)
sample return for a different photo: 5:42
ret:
3:21
